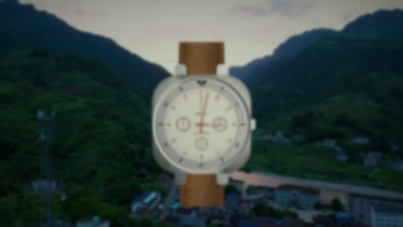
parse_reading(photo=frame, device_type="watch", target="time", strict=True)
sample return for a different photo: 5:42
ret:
3:02
